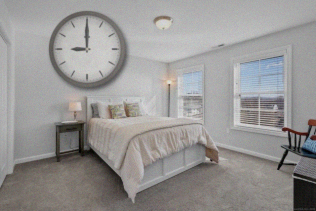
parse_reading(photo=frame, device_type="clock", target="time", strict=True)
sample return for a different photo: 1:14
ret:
9:00
